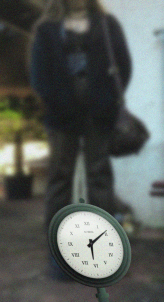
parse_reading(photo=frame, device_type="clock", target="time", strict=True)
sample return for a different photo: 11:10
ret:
6:09
